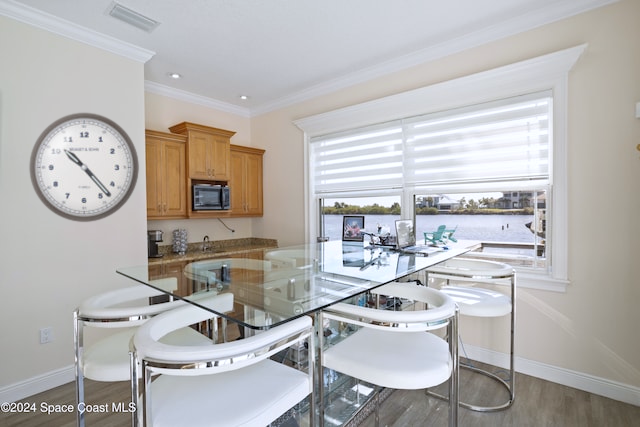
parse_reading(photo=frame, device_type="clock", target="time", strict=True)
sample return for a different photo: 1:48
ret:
10:23
